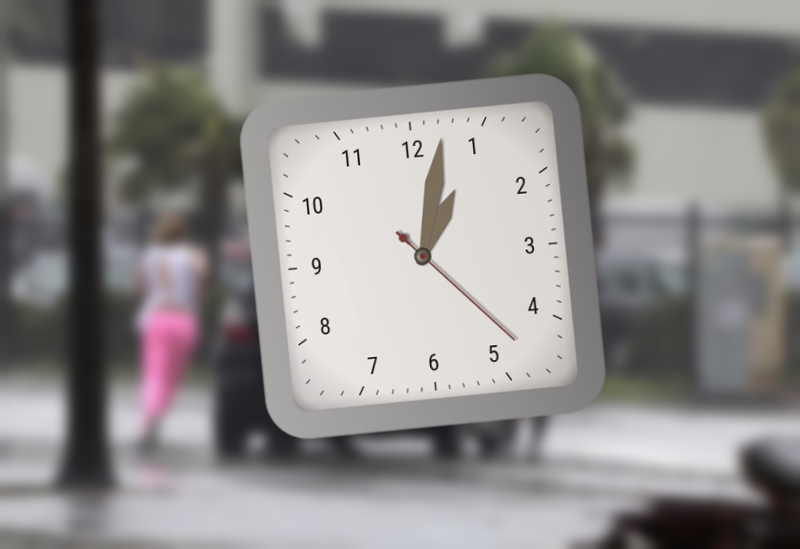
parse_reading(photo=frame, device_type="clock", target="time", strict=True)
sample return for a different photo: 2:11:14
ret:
1:02:23
